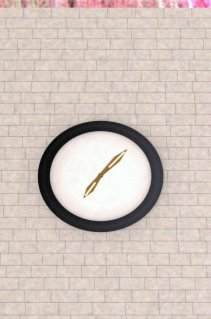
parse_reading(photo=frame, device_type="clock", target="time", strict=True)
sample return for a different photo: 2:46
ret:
7:07
